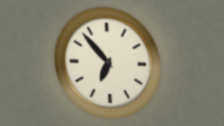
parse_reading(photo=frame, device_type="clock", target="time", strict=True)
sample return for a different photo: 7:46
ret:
6:53
